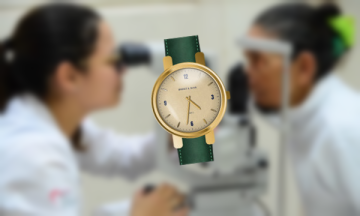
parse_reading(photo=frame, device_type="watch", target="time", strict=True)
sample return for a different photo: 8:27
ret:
4:32
